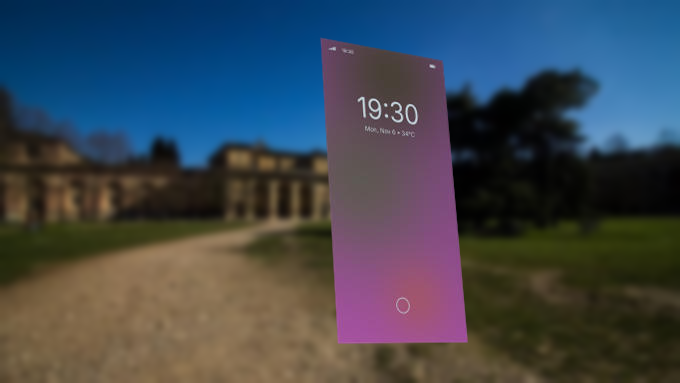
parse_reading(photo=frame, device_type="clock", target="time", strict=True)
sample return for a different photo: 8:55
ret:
19:30
